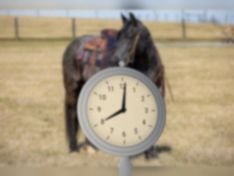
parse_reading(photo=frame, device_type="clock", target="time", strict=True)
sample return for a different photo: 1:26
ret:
8:01
